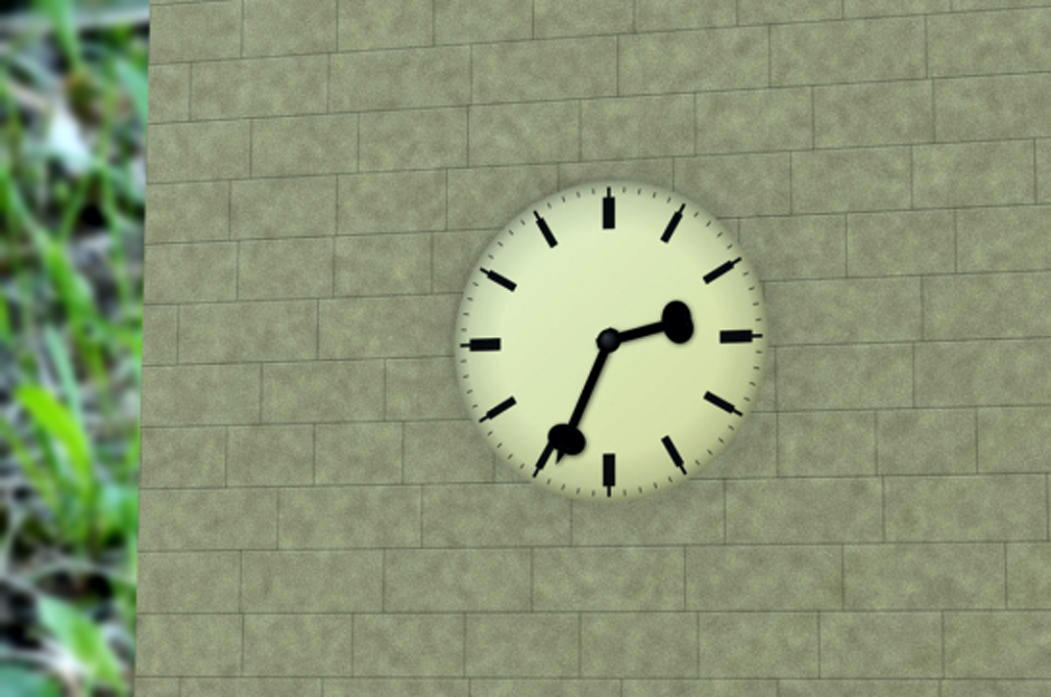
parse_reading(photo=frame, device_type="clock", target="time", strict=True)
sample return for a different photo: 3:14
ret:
2:34
